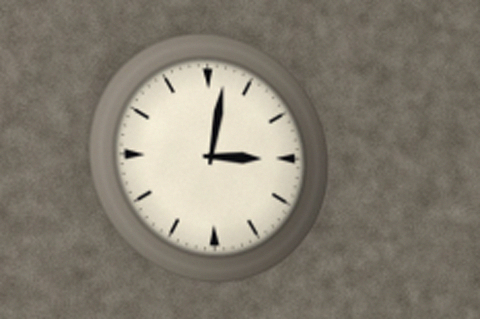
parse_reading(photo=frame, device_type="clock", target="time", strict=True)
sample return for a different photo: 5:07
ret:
3:02
